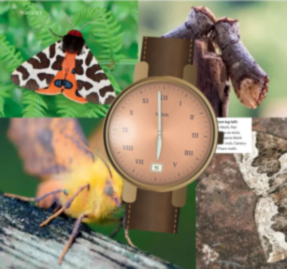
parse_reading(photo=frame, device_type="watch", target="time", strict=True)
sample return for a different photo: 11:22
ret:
5:59
